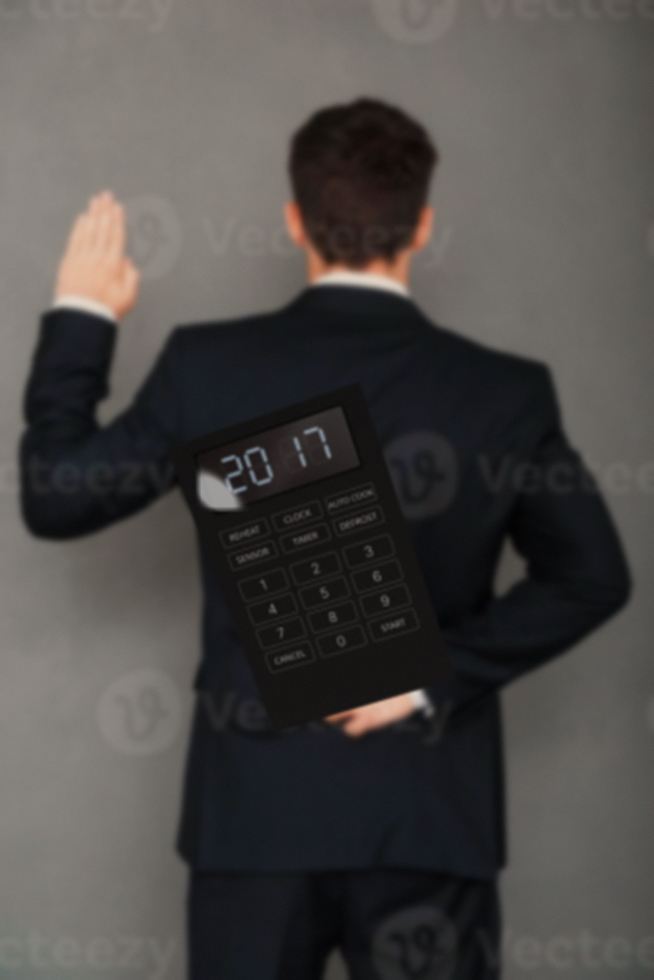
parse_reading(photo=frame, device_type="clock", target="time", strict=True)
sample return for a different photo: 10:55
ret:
20:17
